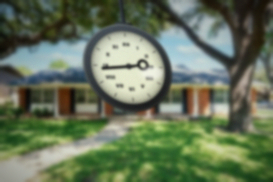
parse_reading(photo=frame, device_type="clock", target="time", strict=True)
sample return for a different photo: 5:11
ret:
2:44
